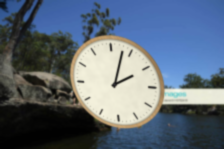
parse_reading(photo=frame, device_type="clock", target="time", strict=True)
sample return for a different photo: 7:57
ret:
2:03
